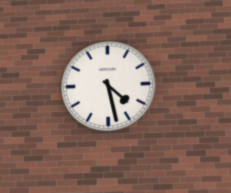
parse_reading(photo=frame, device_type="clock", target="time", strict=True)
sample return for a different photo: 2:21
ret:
4:28
